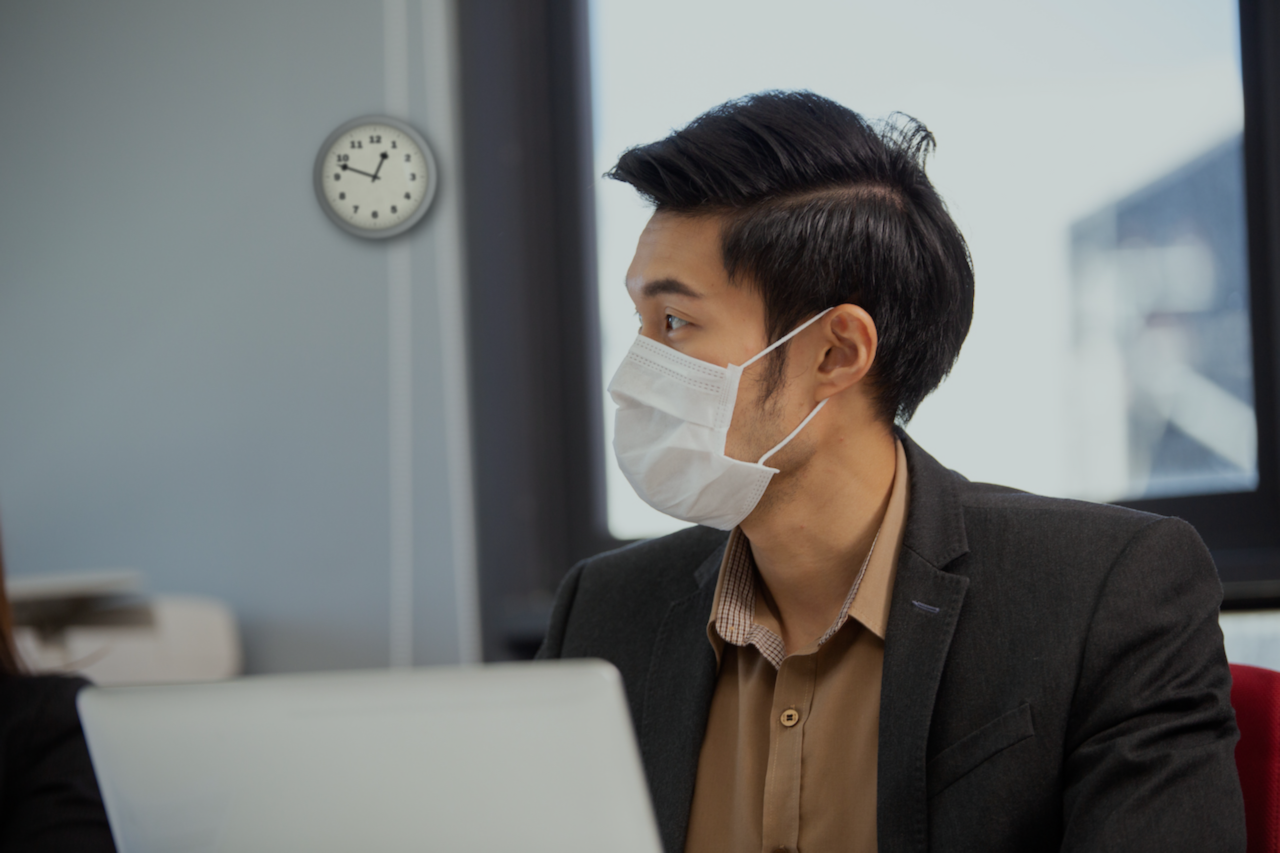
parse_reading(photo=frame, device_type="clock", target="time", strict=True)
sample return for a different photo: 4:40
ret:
12:48
